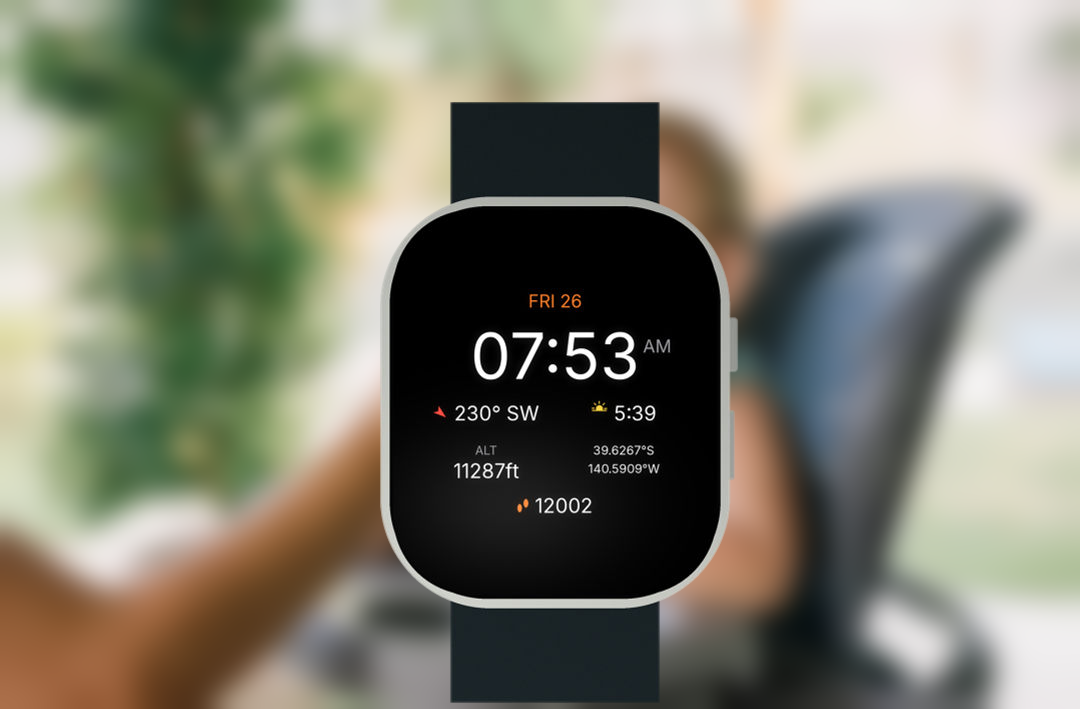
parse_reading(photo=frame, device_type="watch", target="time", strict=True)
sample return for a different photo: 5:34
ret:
7:53
